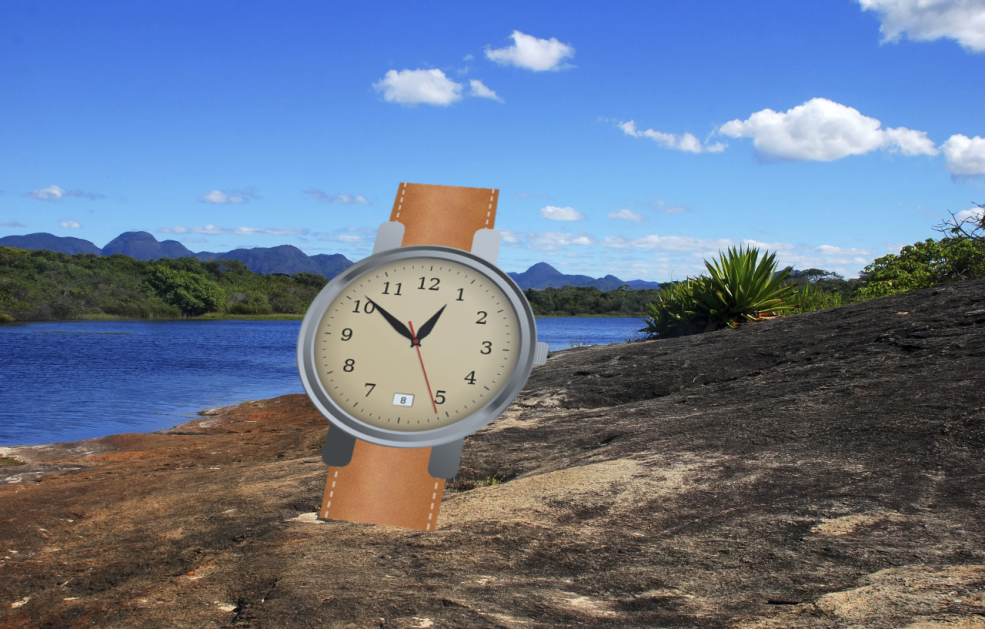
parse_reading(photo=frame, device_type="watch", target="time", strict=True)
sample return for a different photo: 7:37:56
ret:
12:51:26
